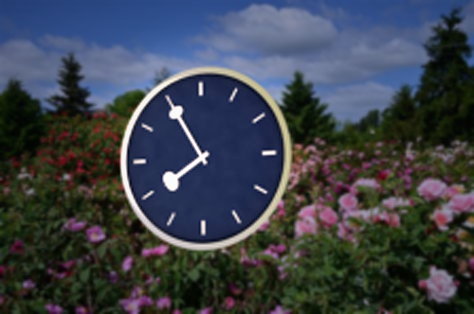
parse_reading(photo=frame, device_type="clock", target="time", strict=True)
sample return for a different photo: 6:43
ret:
7:55
